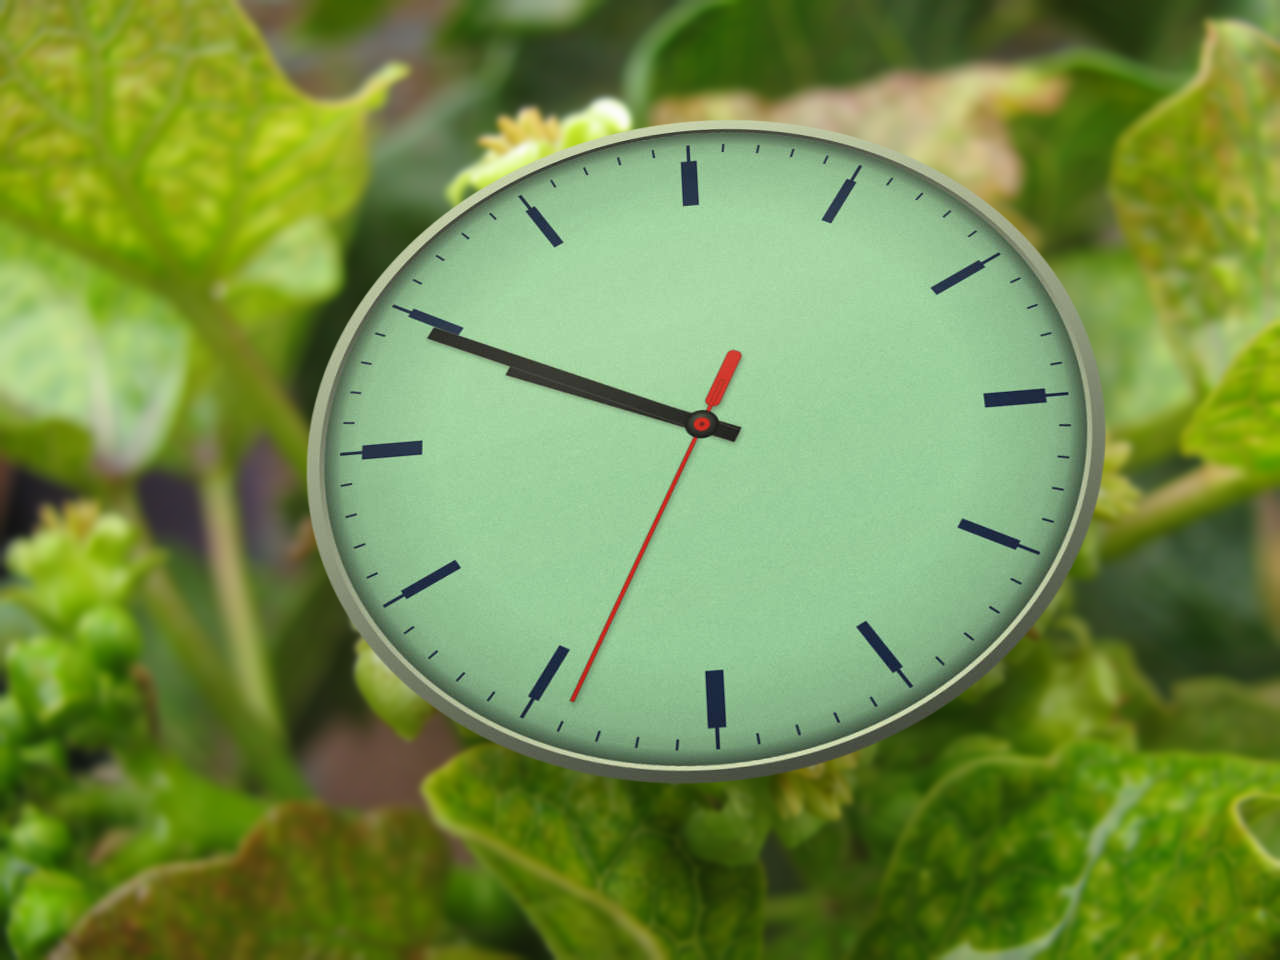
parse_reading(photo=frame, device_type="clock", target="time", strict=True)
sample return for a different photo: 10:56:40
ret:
9:49:34
